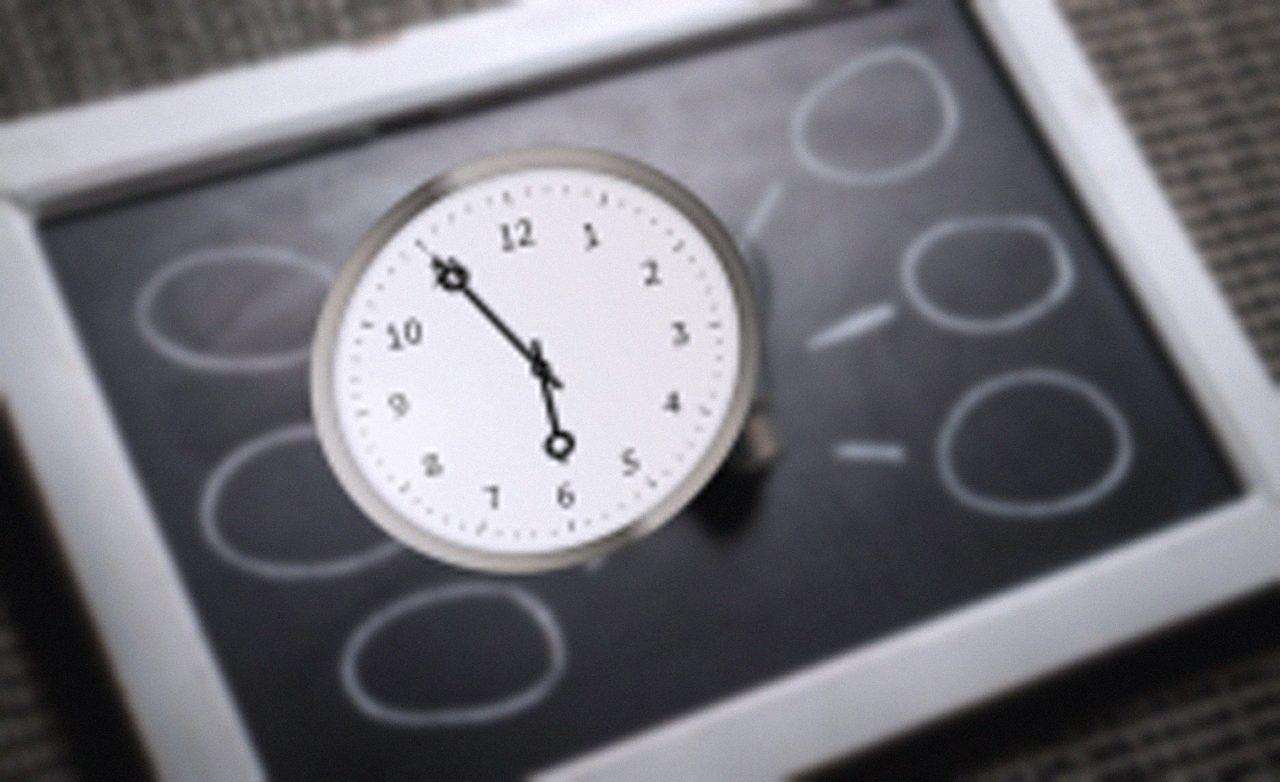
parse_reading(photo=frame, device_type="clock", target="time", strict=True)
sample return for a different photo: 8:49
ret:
5:55
